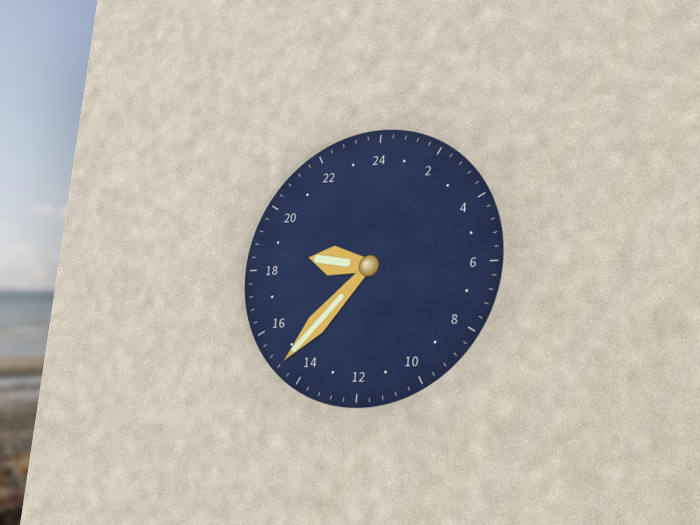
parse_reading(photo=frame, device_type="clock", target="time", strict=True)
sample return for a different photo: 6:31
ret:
18:37
